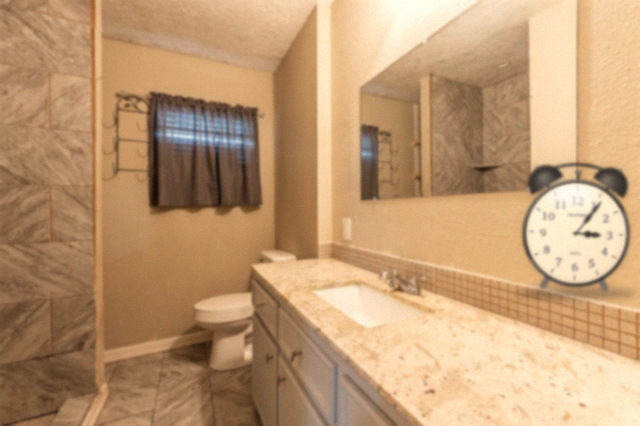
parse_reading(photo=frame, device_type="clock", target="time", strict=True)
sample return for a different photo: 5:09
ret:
3:06
